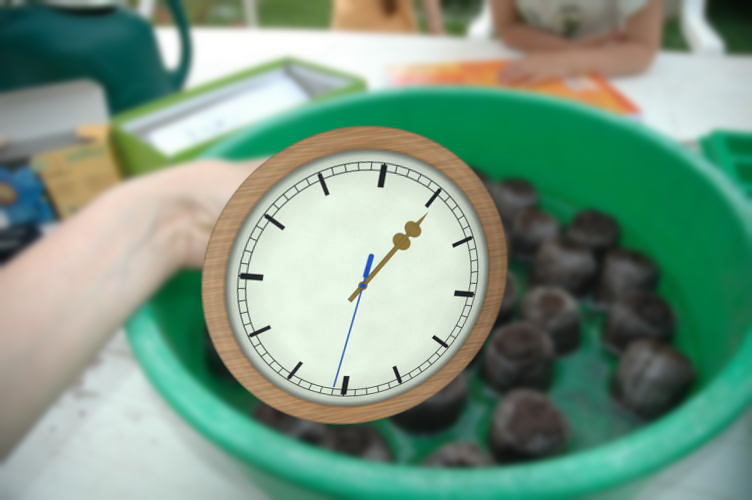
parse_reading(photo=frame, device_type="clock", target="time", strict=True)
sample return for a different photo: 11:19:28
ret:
1:05:31
